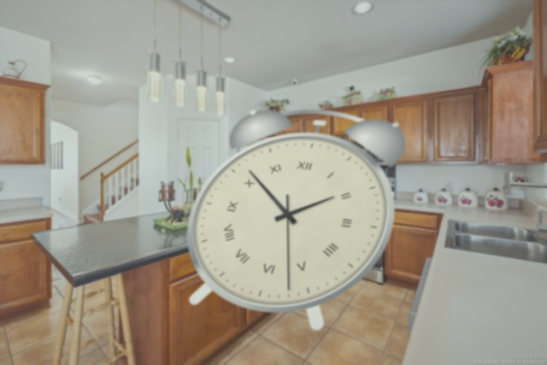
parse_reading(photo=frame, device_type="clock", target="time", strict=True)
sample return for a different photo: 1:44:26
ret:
1:51:27
